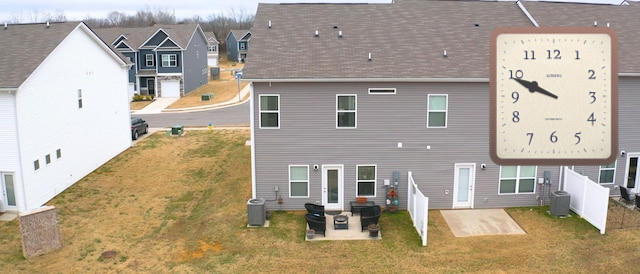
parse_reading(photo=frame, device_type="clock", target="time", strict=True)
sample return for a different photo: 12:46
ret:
9:49
